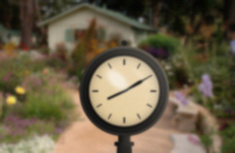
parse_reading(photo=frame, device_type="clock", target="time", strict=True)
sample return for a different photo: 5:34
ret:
8:10
